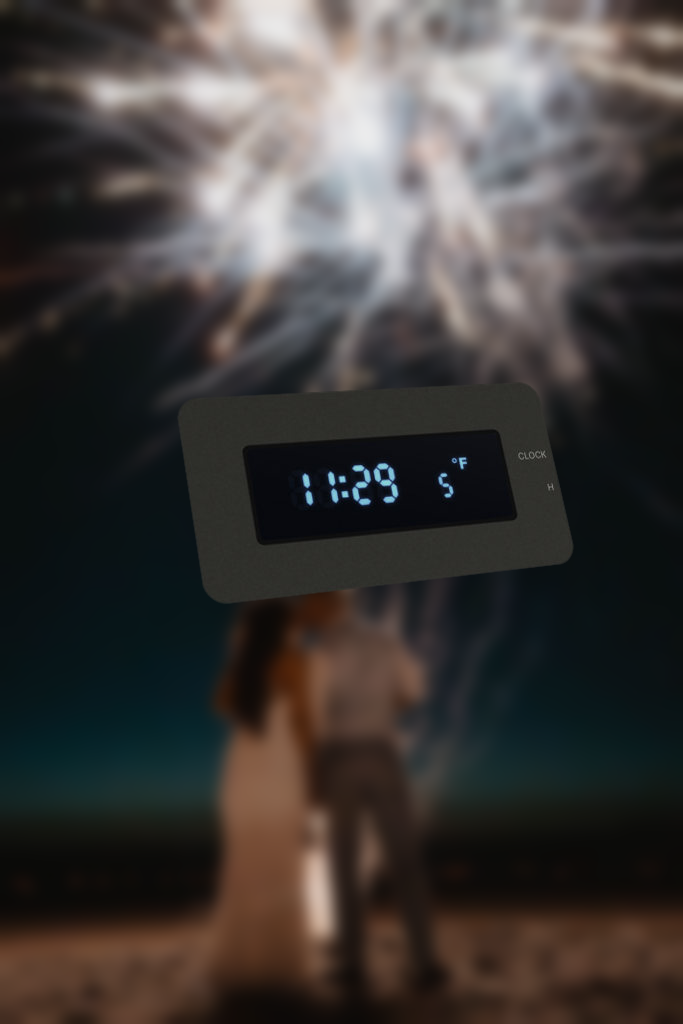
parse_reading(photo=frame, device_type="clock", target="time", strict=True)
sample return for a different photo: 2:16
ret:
11:29
